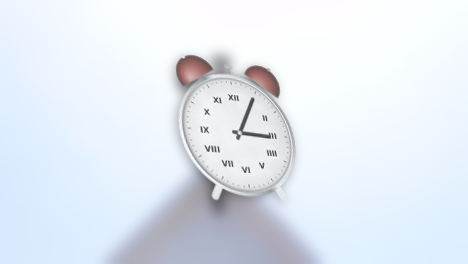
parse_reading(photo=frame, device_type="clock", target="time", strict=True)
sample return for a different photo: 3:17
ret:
3:05
